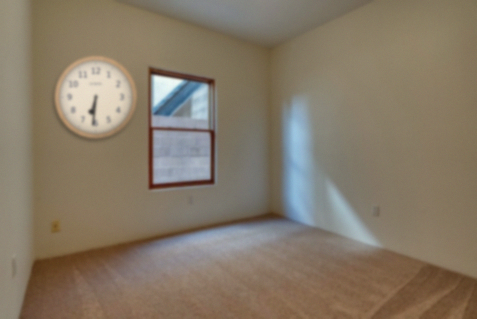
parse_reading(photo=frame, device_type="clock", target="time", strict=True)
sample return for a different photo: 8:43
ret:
6:31
